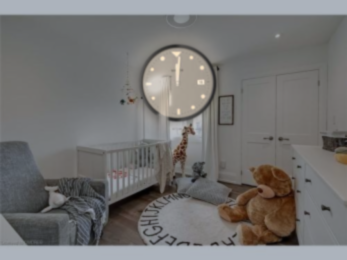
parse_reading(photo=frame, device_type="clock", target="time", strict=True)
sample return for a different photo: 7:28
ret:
12:01
